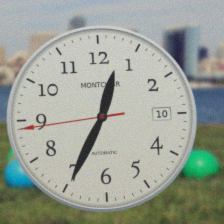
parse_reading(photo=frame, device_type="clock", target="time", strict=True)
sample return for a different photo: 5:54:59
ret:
12:34:44
